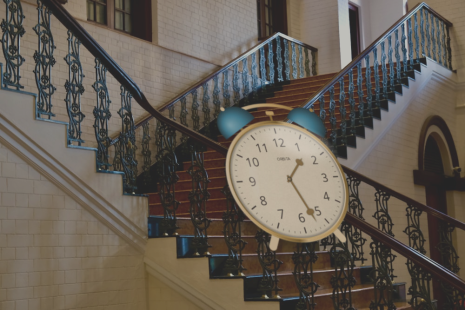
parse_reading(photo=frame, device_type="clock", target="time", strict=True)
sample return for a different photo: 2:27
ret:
1:27
